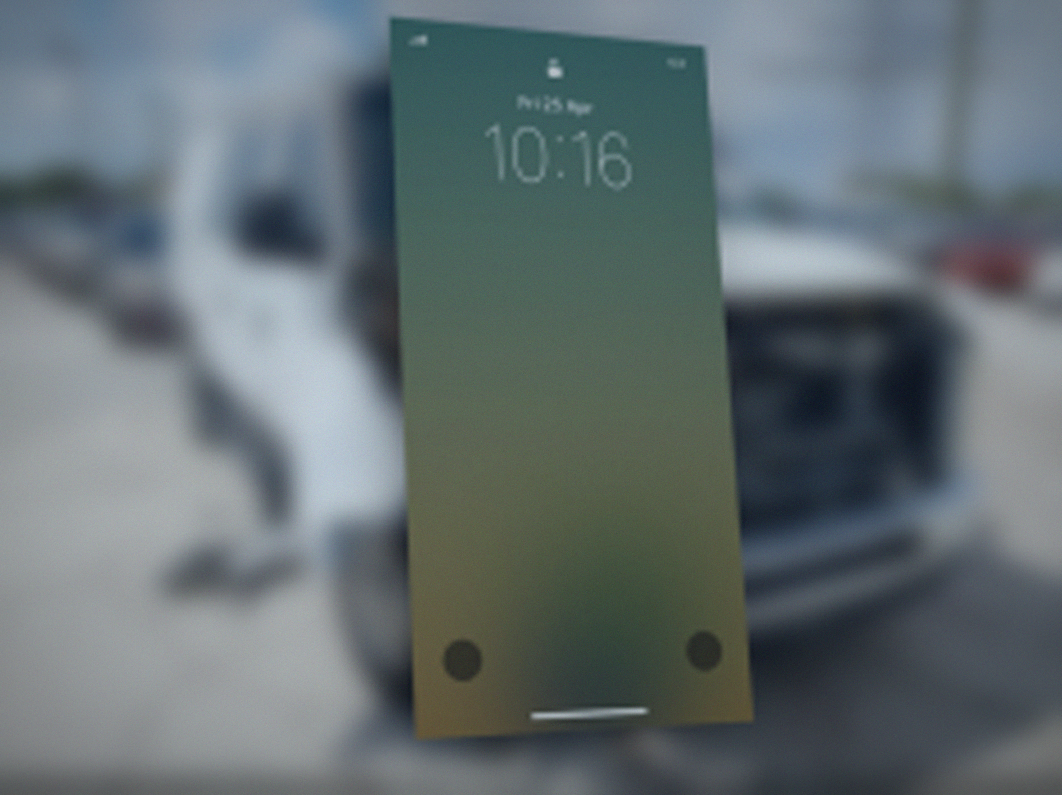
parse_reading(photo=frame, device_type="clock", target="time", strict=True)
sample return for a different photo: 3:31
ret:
10:16
